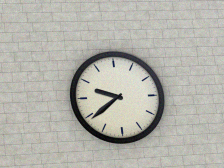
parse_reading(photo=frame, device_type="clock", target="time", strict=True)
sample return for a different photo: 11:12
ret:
9:39
